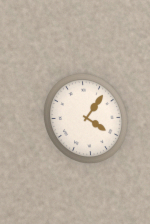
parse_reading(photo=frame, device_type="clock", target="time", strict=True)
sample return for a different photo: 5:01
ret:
4:07
